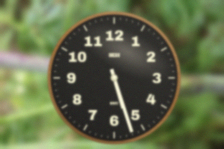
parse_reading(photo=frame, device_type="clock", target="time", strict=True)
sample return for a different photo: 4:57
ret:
5:27
